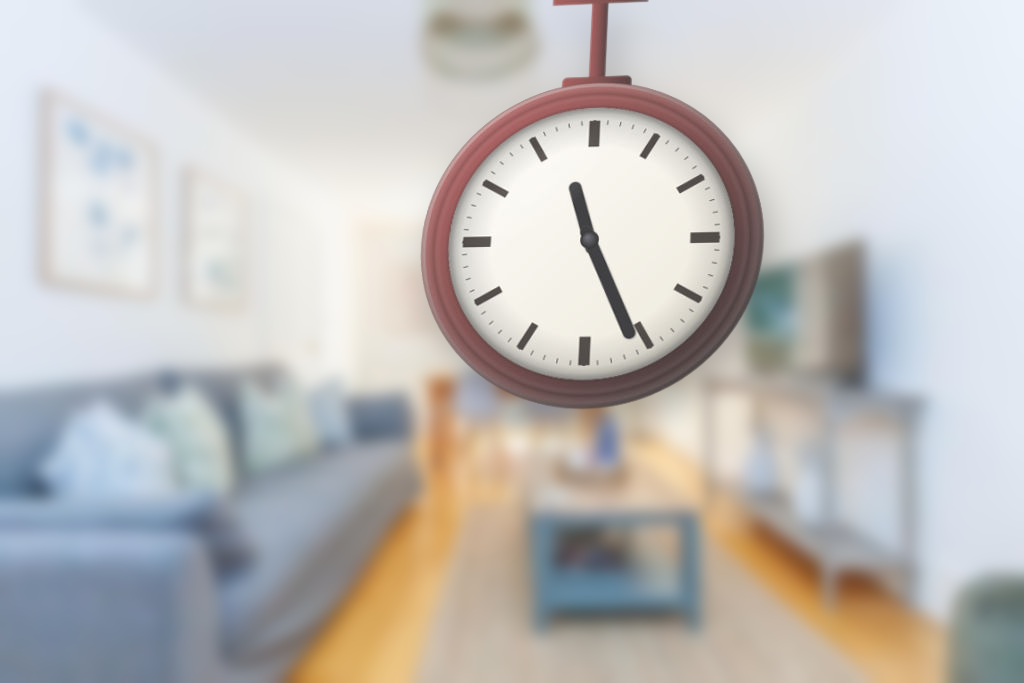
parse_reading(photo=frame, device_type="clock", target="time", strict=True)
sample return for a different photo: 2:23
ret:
11:26
